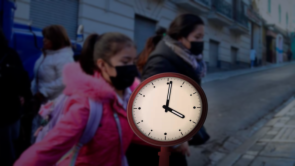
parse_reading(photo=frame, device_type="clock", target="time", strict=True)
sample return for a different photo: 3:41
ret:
4:01
